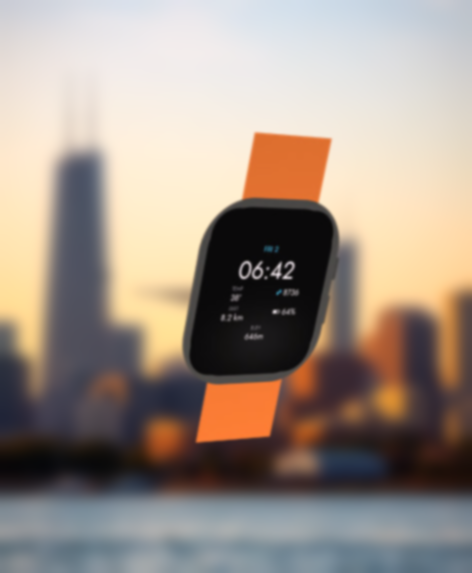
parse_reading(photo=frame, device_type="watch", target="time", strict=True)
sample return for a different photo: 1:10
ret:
6:42
